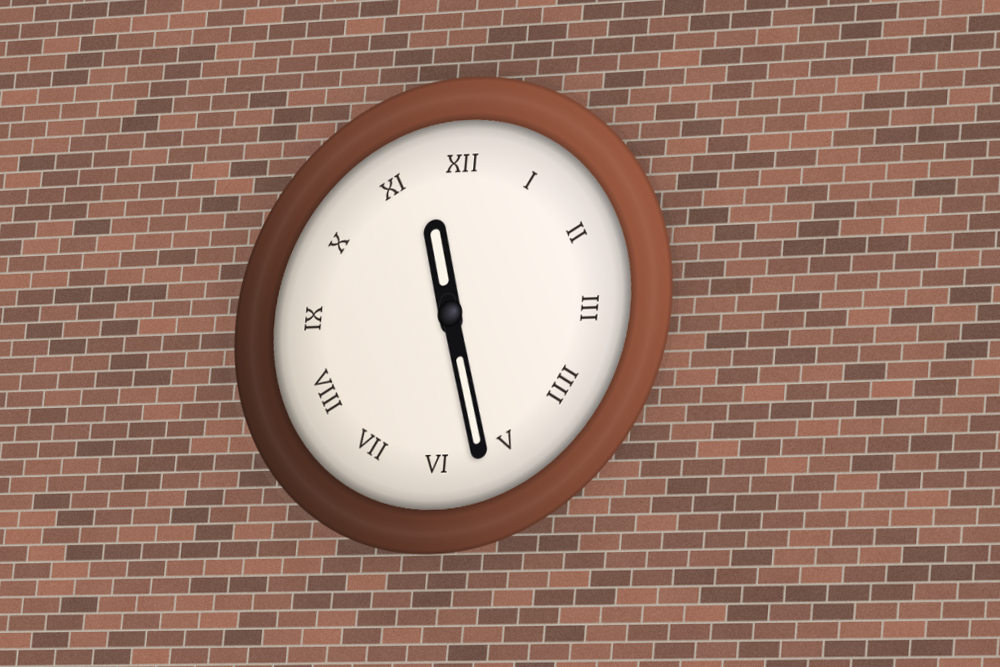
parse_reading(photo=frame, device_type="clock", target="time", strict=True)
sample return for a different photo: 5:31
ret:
11:27
